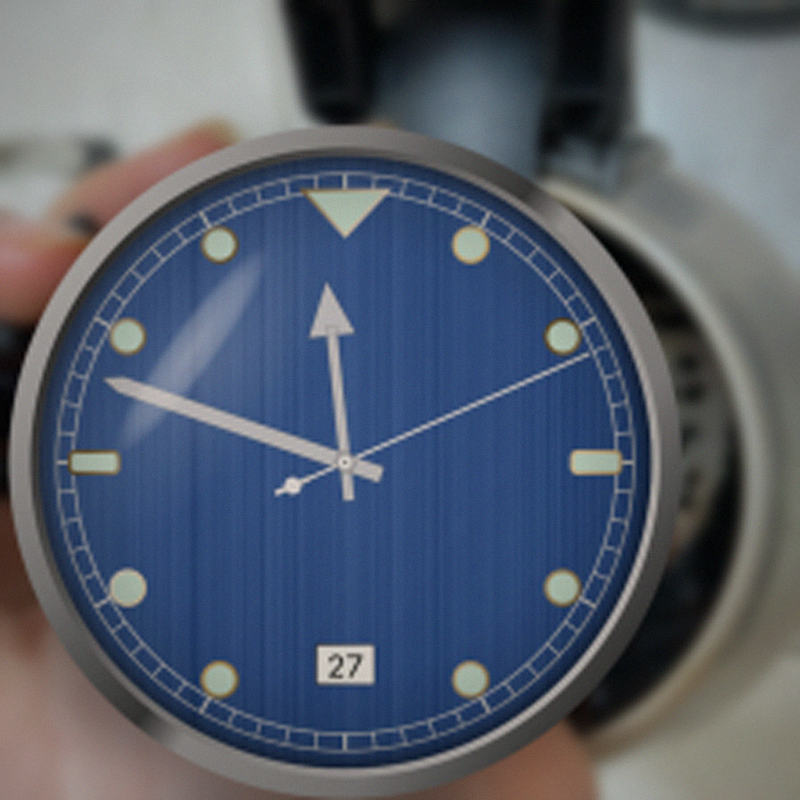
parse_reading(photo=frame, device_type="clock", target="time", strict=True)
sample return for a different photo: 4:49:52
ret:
11:48:11
